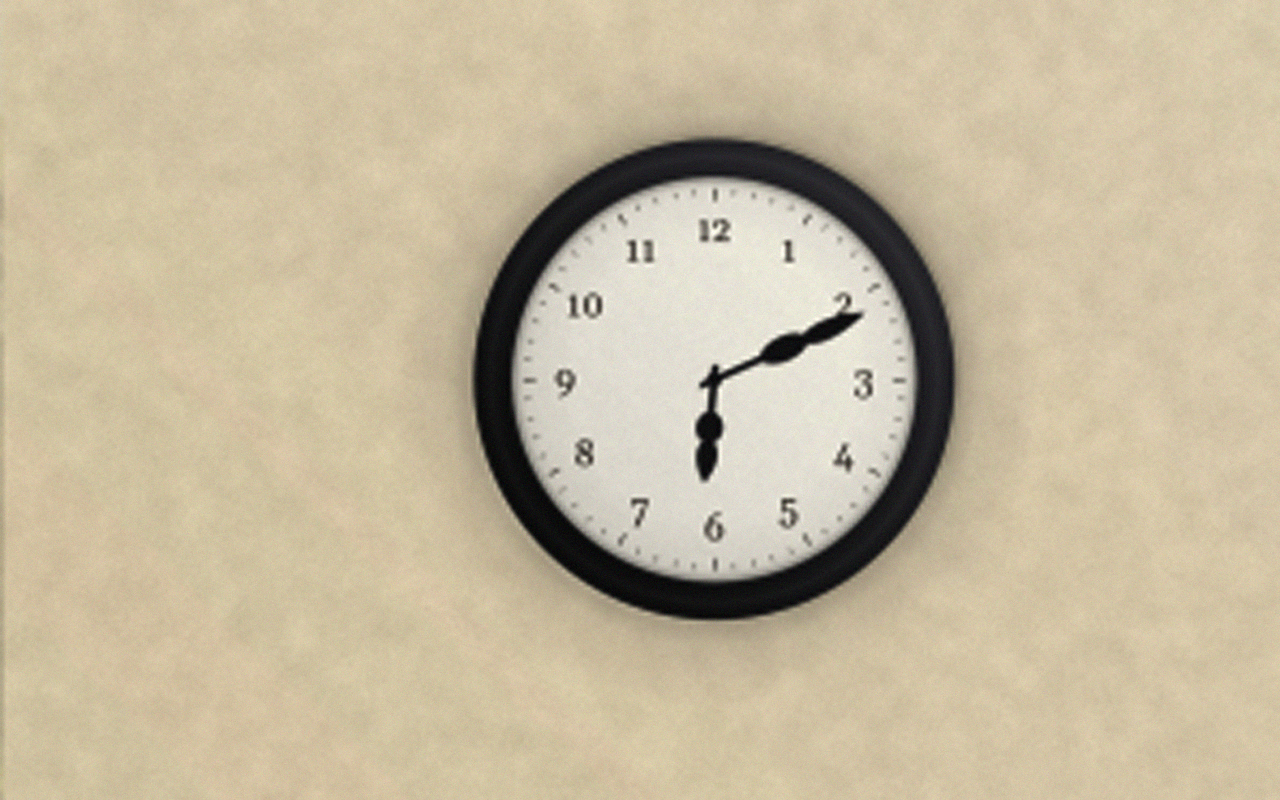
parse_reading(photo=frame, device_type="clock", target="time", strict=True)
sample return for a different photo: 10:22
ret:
6:11
